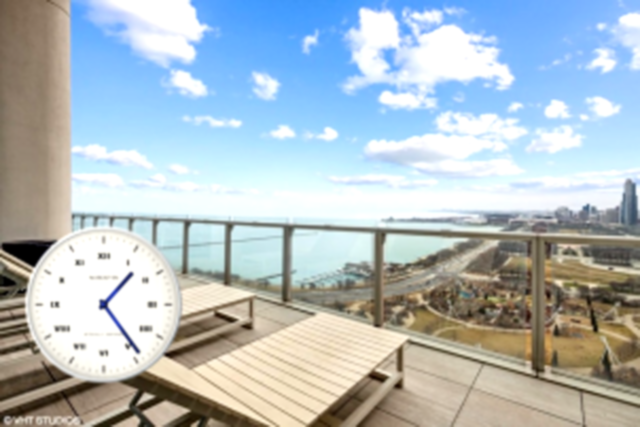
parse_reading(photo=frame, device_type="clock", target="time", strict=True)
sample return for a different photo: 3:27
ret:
1:24
